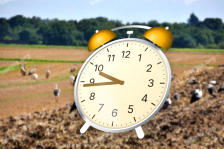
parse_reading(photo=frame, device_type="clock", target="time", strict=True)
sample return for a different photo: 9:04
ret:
9:44
